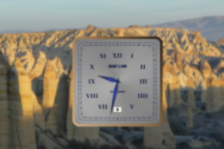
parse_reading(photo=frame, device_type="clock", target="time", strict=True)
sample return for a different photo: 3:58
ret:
9:32
